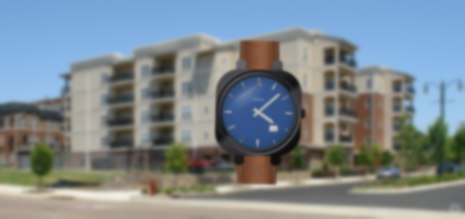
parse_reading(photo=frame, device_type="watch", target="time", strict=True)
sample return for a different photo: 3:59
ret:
4:08
